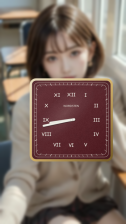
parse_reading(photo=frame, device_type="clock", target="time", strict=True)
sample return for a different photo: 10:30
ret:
8:43
